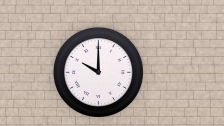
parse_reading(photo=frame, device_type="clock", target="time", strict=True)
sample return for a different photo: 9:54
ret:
10:00
